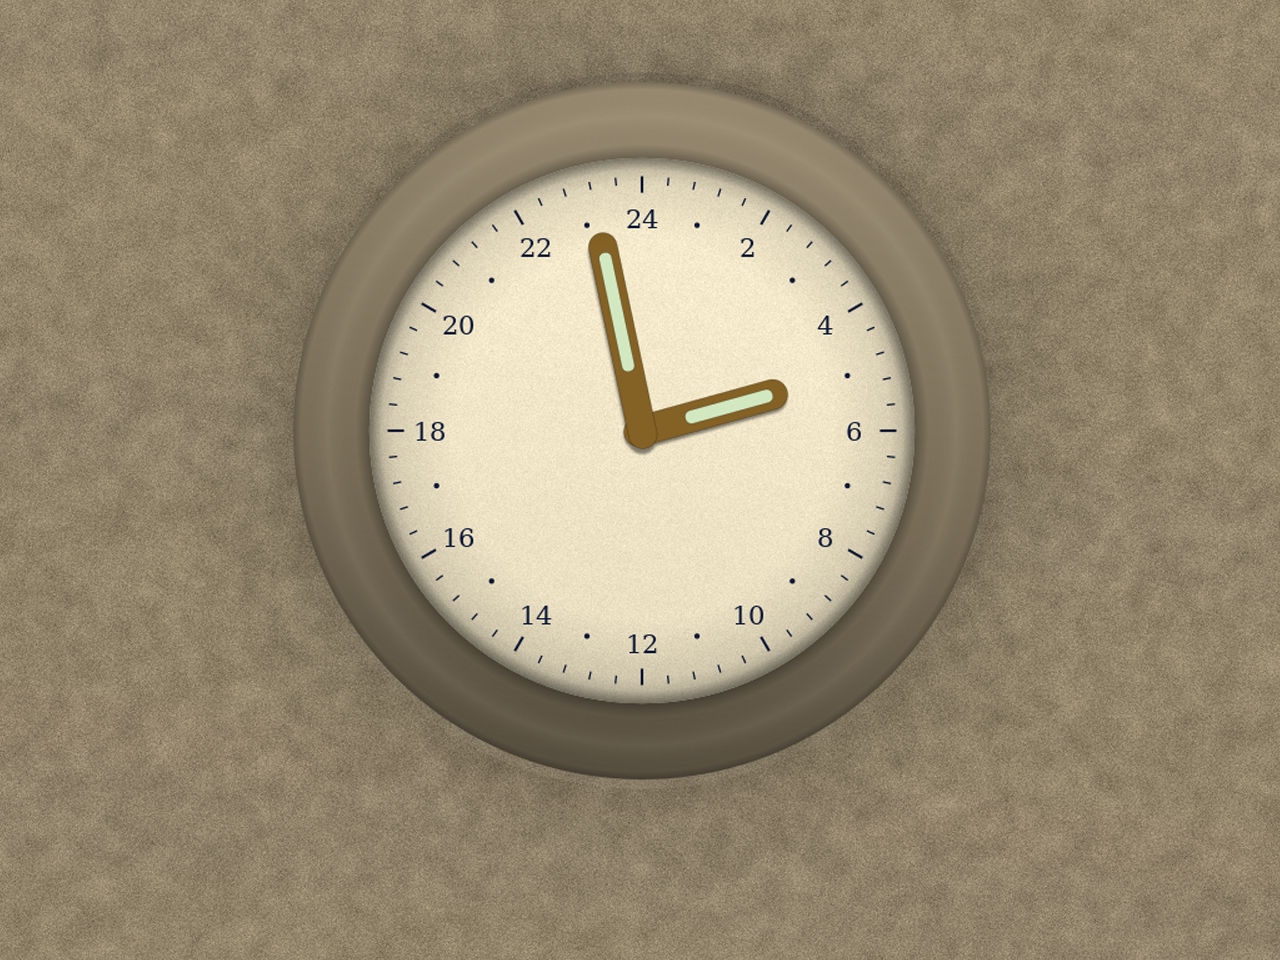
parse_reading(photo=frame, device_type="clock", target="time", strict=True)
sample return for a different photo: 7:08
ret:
4:58
